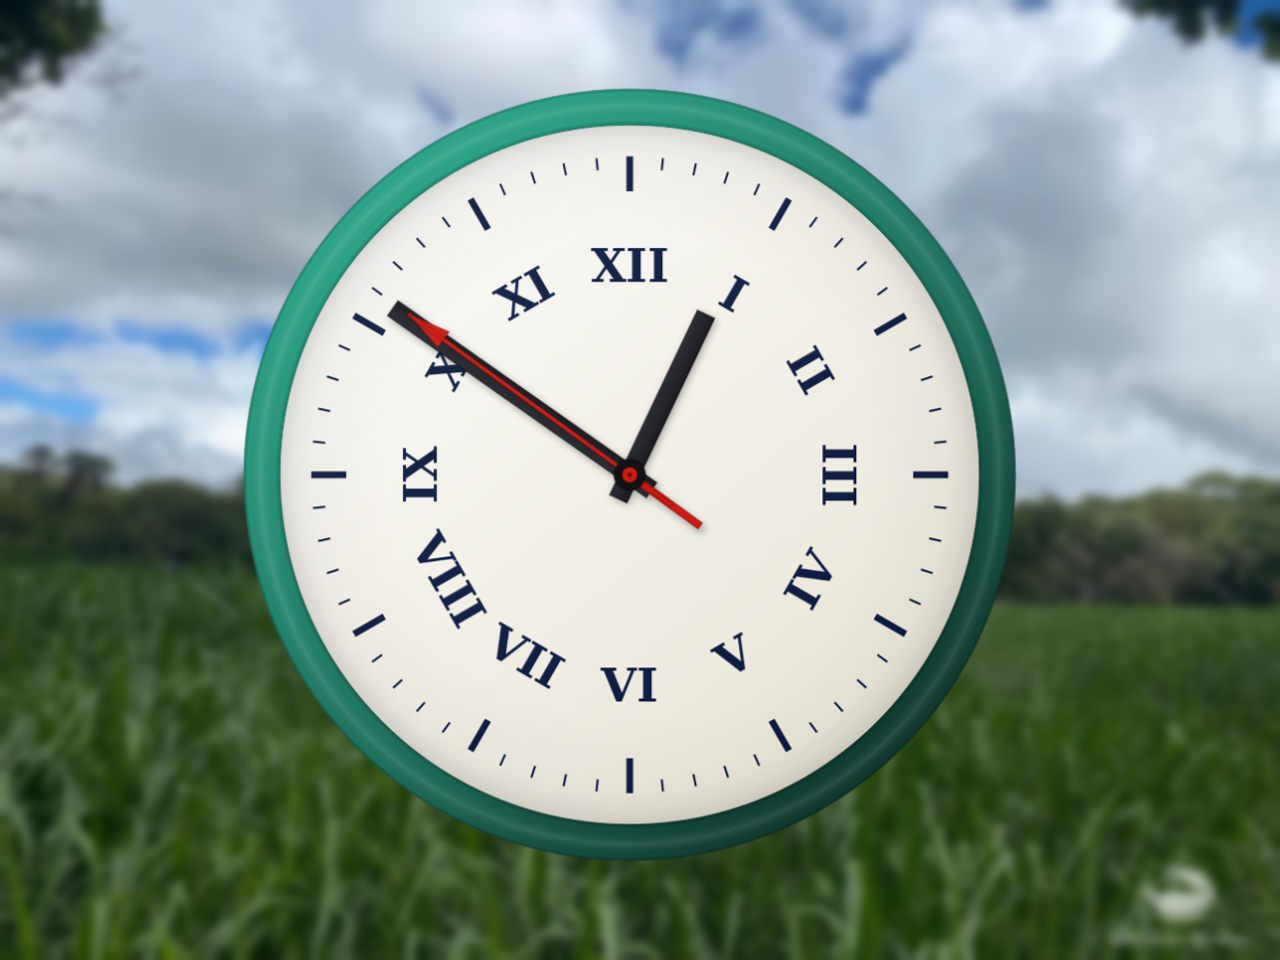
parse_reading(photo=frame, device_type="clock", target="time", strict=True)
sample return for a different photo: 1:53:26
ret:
12:50:51
